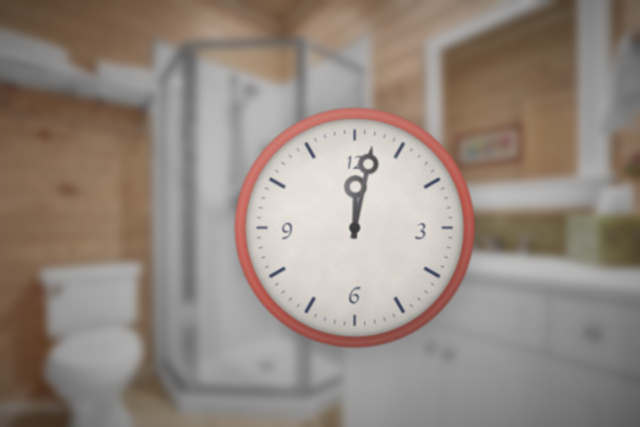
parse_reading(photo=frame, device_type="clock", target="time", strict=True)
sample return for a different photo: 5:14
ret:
12:02
